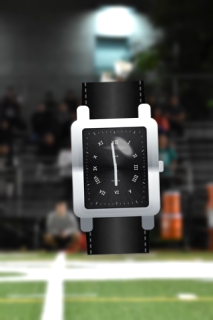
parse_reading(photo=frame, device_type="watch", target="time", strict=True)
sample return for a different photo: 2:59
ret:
5:59
